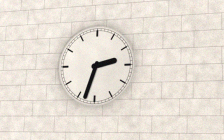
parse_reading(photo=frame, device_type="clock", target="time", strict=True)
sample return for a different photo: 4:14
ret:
2:33
